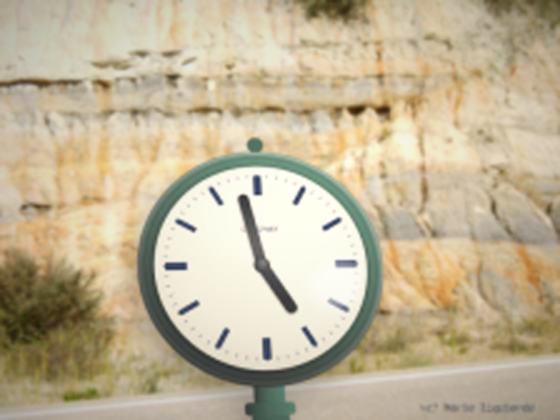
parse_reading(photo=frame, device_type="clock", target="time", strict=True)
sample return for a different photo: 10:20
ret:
4:58
